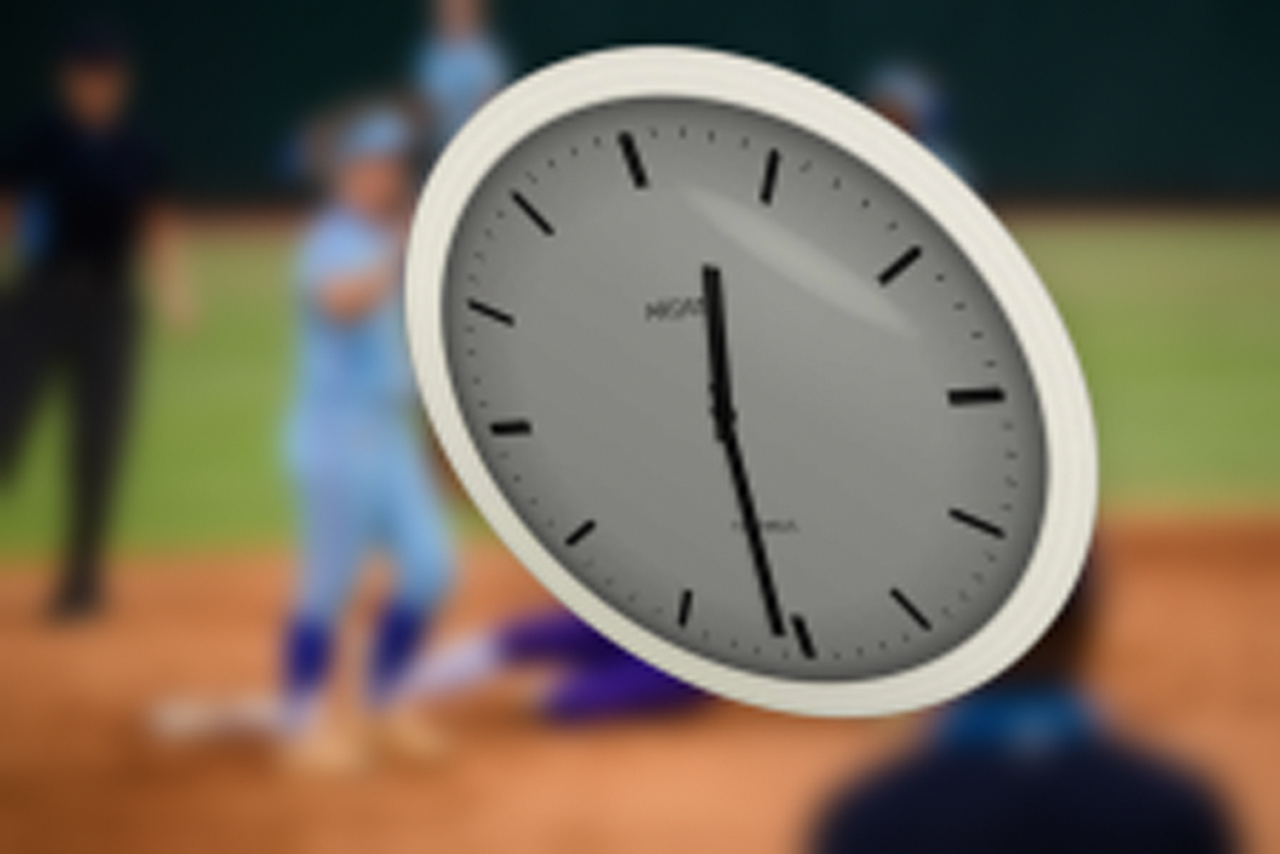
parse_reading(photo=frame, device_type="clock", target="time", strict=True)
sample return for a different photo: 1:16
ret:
12:31
